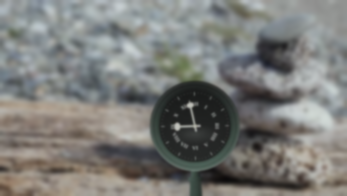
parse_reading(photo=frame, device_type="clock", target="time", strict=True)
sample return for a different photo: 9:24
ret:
8:58
